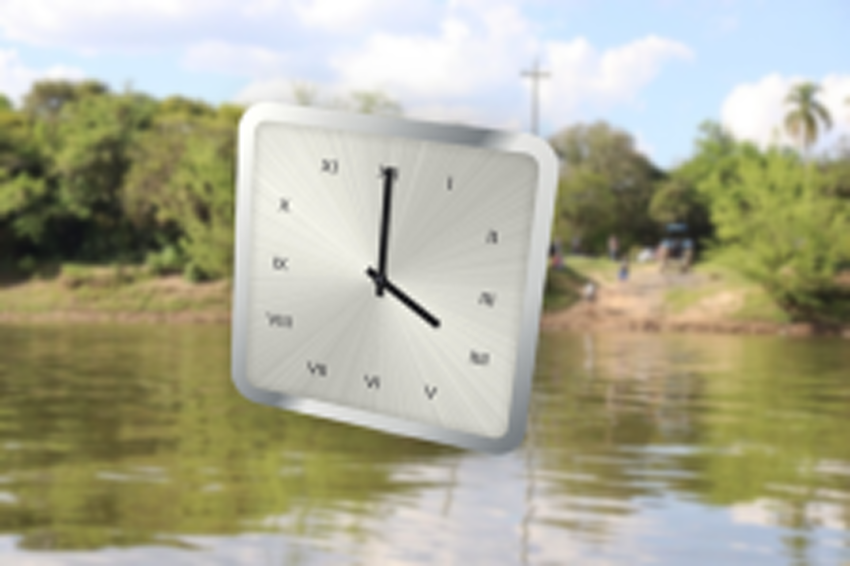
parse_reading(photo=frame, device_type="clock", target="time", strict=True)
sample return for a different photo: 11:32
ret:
4:00
